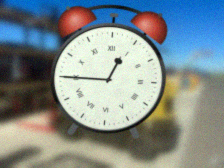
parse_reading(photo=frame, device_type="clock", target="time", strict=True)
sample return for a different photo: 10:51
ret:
12:45
